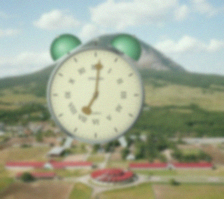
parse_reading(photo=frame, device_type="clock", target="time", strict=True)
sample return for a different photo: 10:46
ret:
7:01
